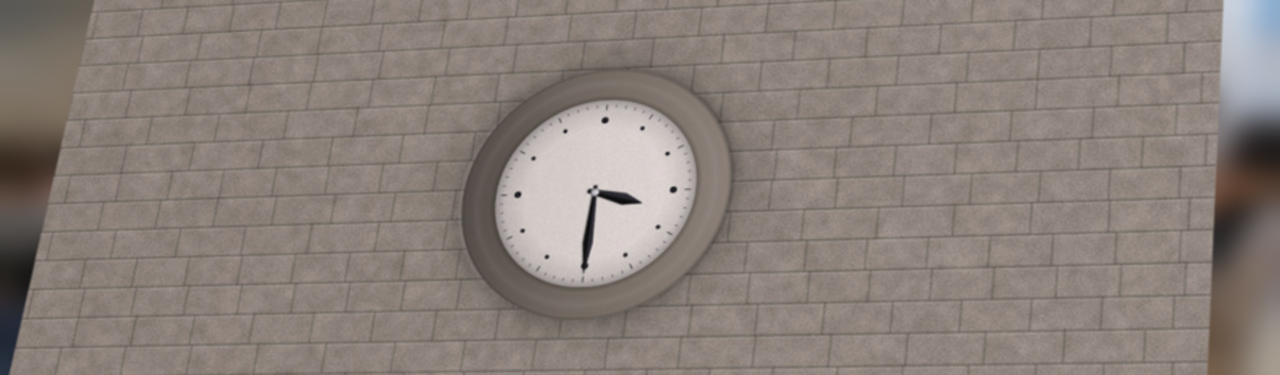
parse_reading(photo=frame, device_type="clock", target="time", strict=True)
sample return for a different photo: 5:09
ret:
3:30
